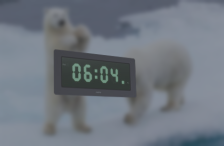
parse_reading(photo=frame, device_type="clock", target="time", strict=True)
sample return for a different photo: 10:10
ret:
6:04
